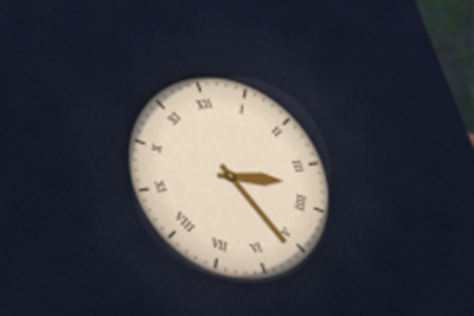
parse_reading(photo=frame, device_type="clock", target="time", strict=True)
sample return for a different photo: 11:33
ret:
3:26
